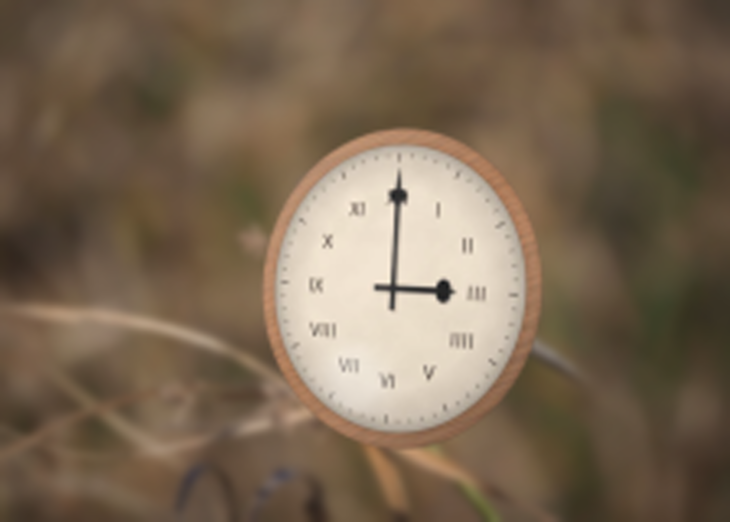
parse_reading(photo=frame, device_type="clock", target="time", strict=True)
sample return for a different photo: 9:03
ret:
3:00
